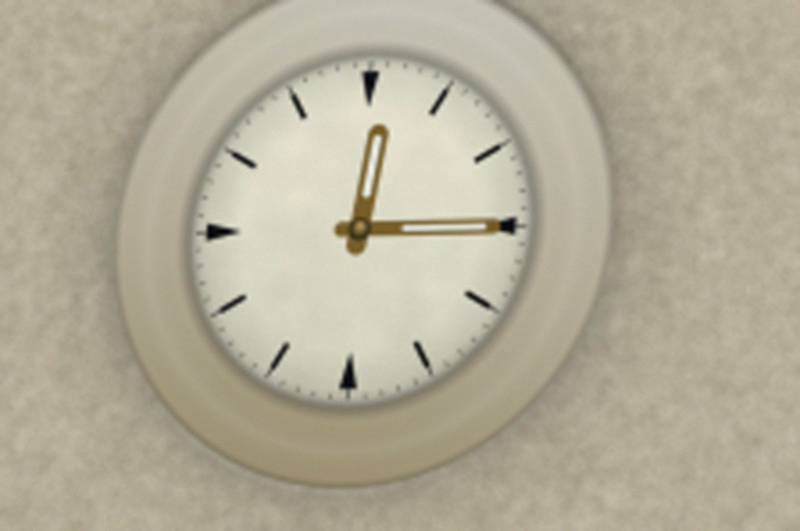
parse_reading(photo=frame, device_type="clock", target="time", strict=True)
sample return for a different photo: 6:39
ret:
12:15
